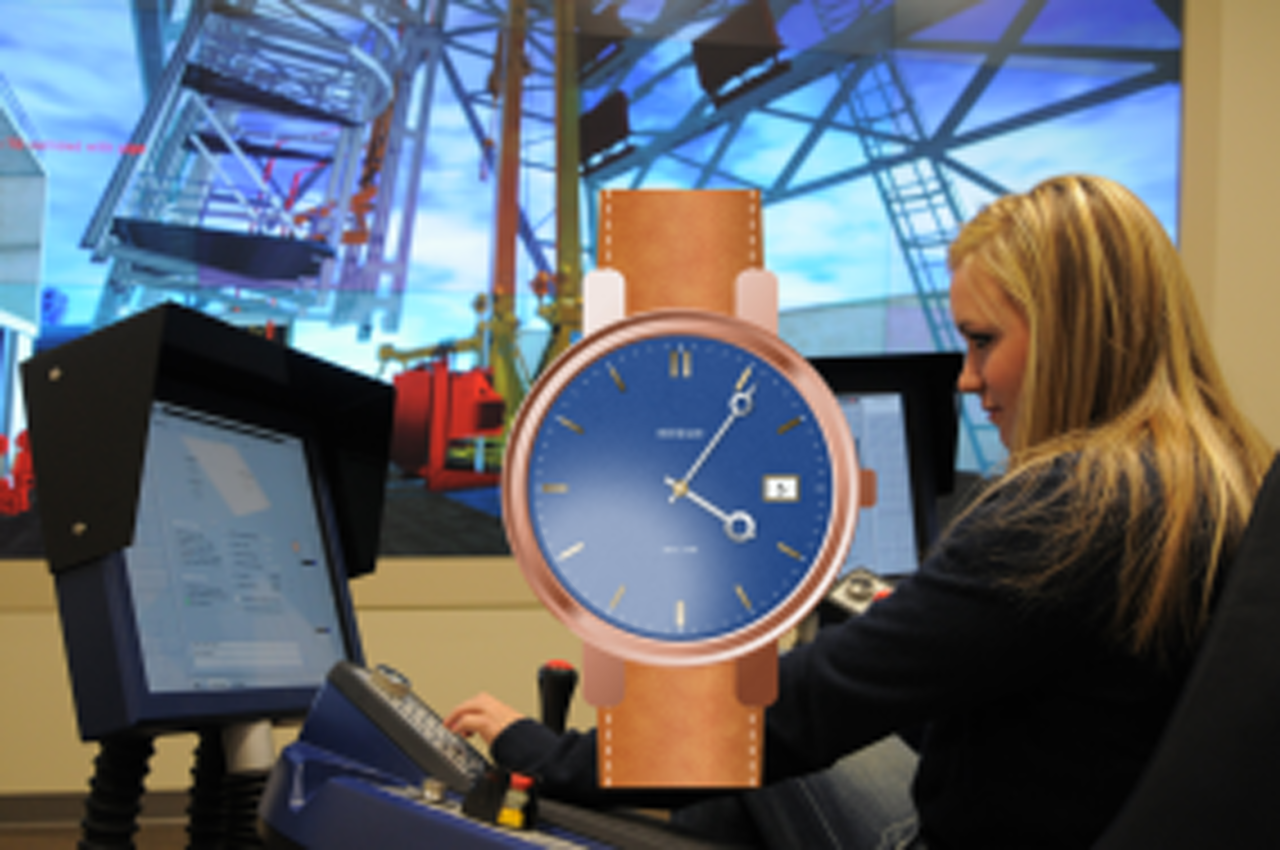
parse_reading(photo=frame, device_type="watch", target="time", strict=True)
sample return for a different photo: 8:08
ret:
4:06
